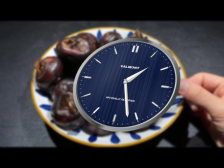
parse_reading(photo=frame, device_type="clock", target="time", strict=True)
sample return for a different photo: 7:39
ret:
1:27
